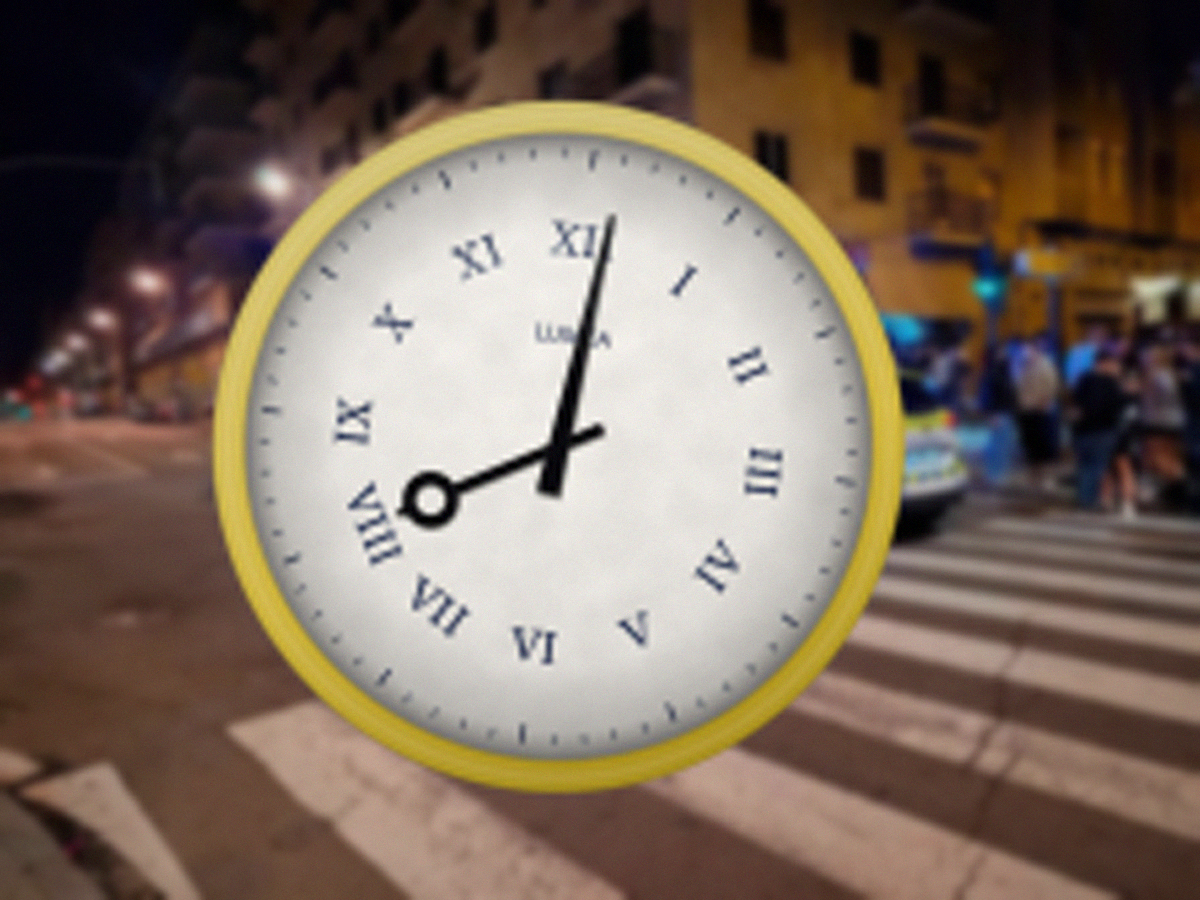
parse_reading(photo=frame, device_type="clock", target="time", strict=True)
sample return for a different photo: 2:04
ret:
8:01
